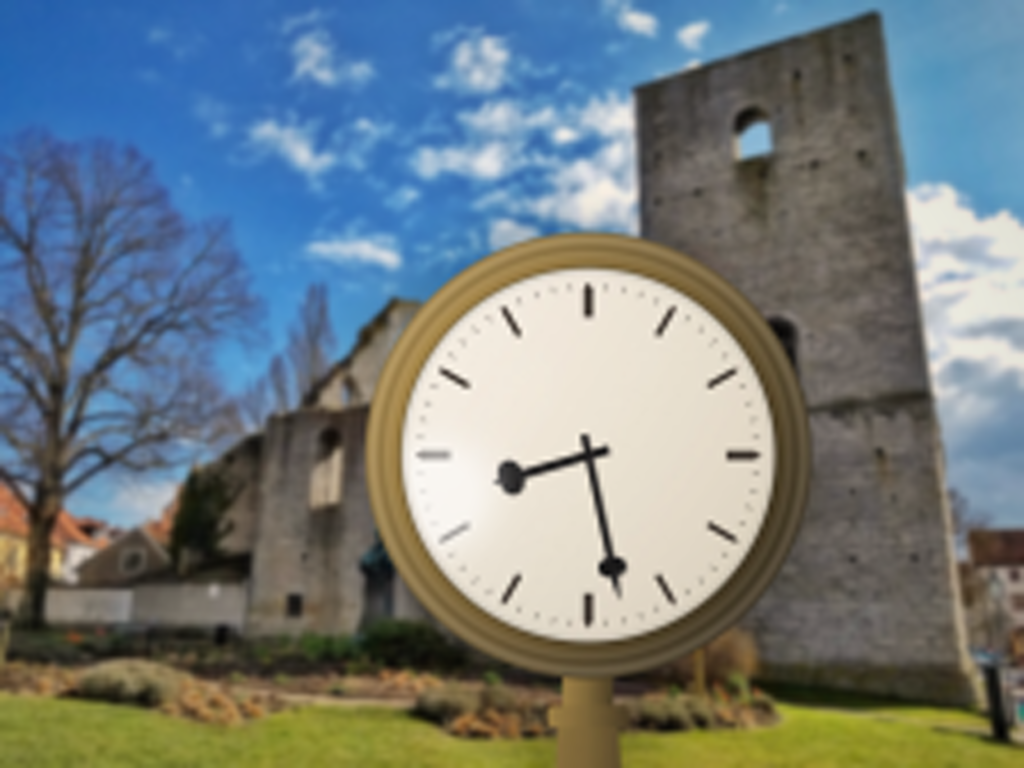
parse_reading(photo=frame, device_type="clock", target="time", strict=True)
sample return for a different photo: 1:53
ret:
8:28
